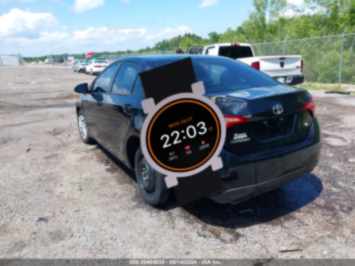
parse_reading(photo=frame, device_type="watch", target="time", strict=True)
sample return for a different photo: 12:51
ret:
22:03
